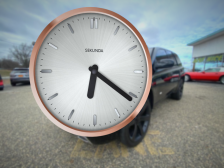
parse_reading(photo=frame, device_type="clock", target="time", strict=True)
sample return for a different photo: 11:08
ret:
6:21
